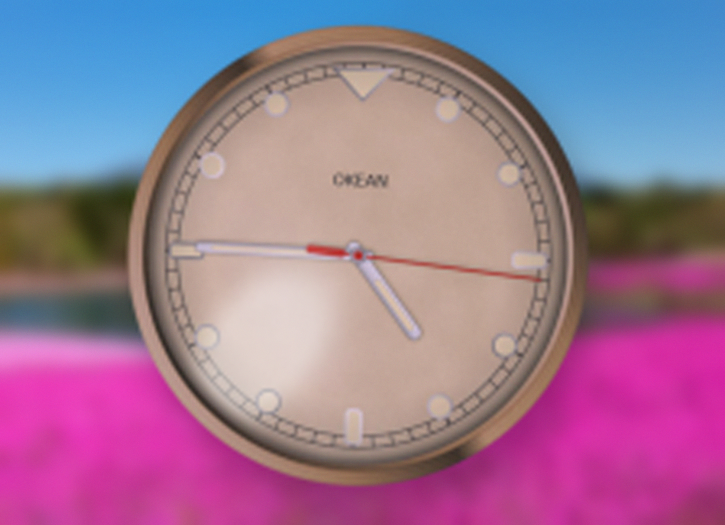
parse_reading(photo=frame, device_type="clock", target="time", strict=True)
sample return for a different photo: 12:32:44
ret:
4:45:16
